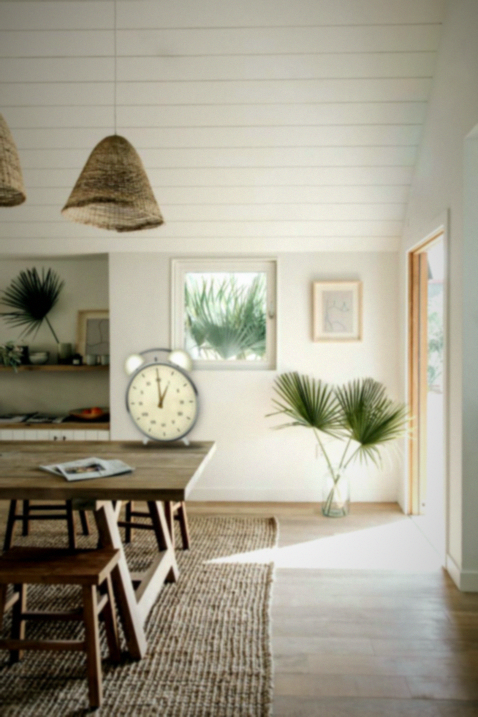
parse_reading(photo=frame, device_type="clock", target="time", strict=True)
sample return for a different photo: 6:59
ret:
1:00
